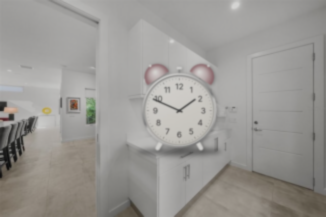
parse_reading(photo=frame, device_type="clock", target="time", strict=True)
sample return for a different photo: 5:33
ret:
1:49
